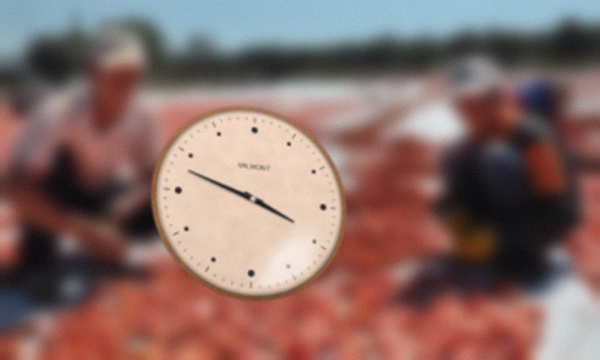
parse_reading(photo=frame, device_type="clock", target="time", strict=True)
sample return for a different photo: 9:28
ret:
3:48
